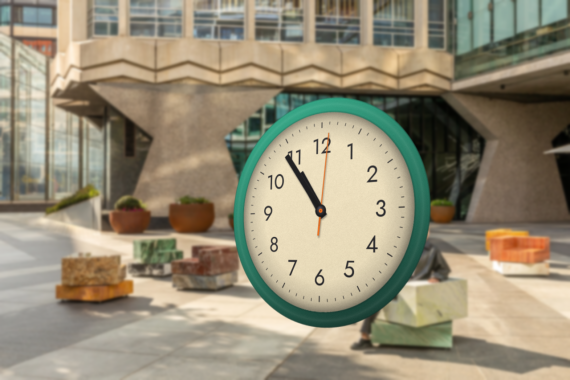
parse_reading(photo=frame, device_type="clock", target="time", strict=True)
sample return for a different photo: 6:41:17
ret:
10:54:01
